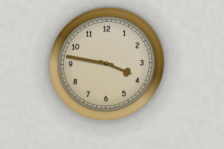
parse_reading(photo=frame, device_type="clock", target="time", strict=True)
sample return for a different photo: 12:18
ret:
3:47
